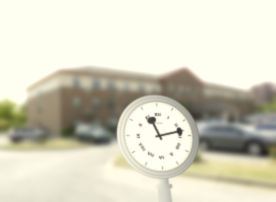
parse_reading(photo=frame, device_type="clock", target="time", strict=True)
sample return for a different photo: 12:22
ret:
11:13
